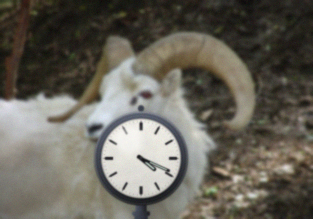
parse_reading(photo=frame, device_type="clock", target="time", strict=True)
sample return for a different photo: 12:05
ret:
4:19
